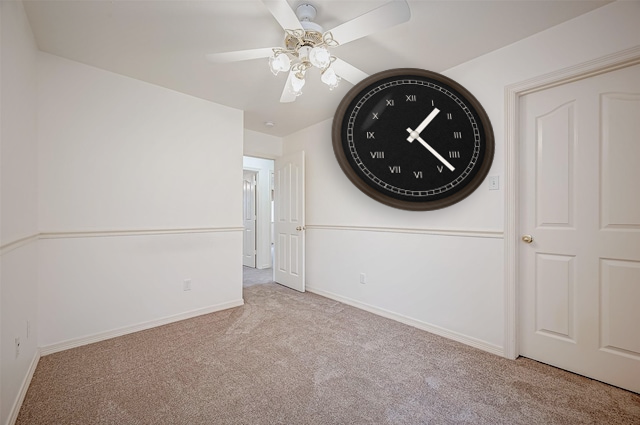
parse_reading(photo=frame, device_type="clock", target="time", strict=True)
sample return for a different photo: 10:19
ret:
1:23
